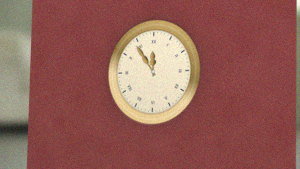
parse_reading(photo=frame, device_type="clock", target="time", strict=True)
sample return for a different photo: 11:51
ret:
11:54
